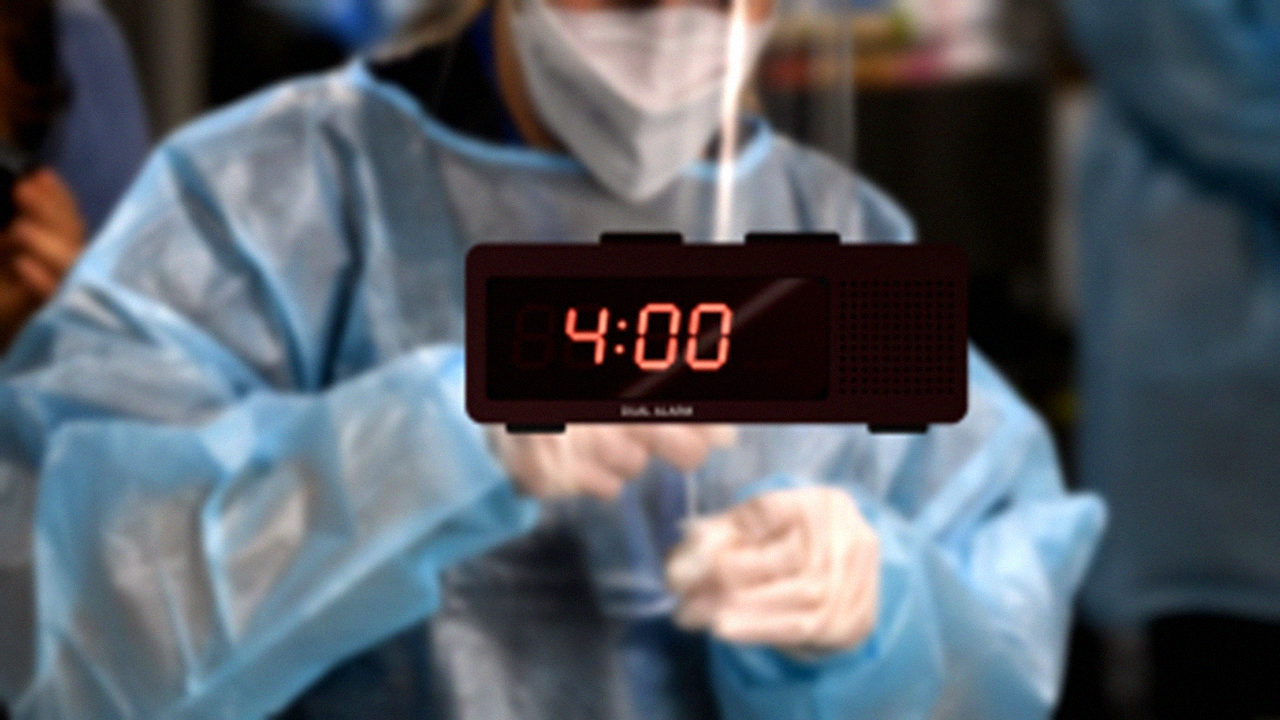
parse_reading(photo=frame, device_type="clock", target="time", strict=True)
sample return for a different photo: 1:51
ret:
4:00
